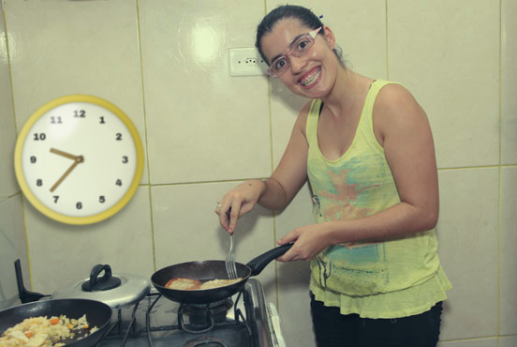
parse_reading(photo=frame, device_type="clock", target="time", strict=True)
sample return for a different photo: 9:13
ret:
9:37
